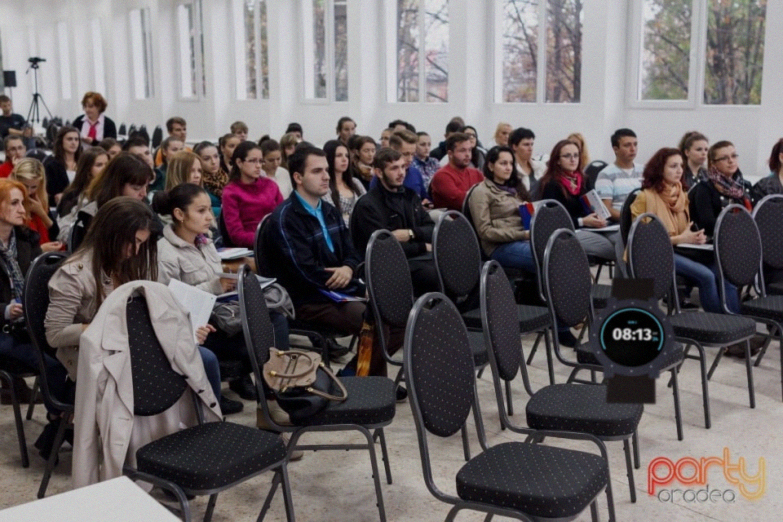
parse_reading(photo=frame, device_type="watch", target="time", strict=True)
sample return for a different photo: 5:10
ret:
8:13
